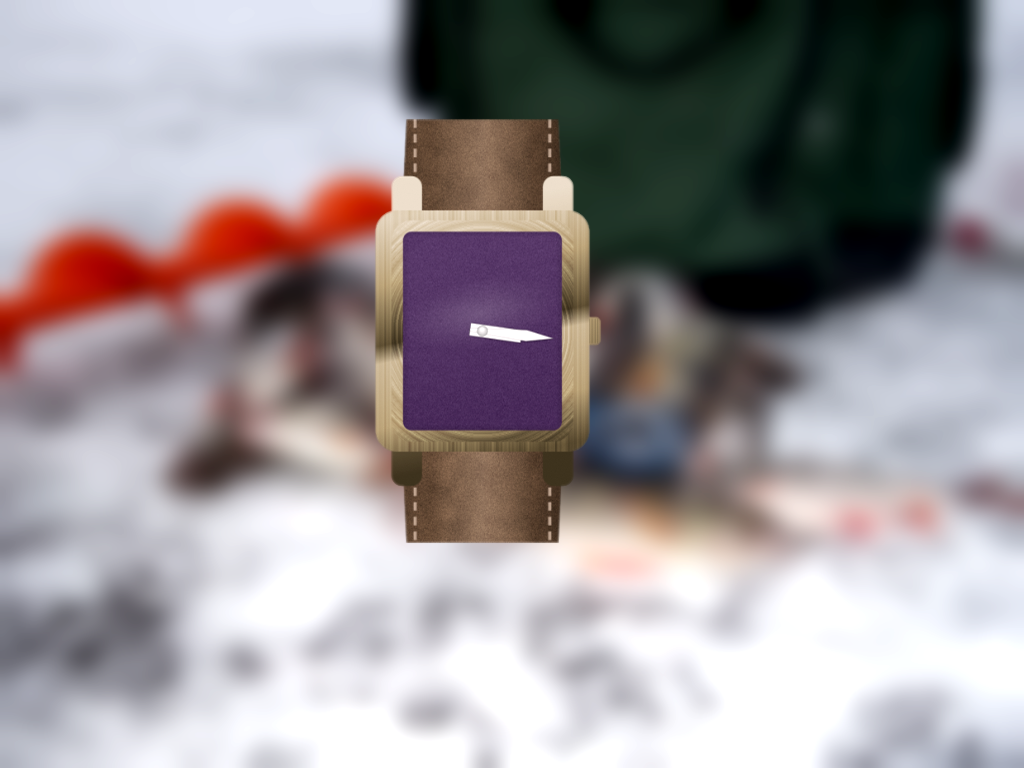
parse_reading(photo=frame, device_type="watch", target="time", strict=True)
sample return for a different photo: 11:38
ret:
3:16
